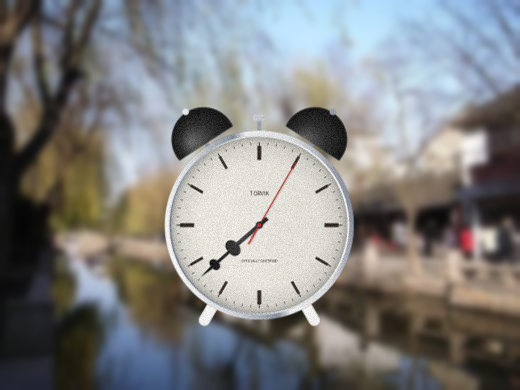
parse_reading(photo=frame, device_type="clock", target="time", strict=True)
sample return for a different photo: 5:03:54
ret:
7:38:05
